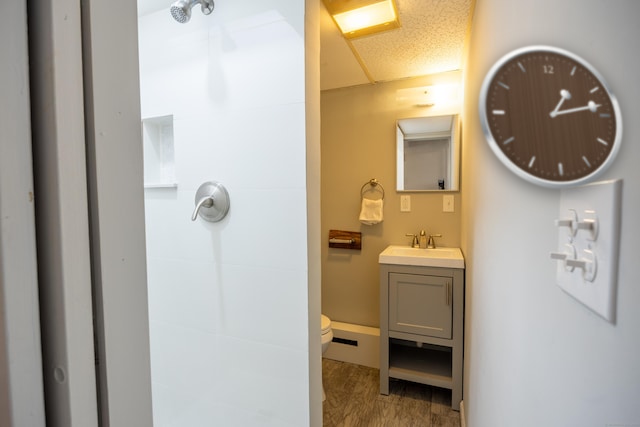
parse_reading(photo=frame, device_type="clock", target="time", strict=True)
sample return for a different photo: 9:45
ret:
1:13
